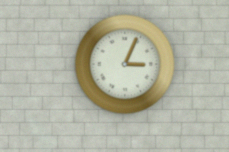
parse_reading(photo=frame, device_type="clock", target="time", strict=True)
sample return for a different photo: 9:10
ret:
3:04
